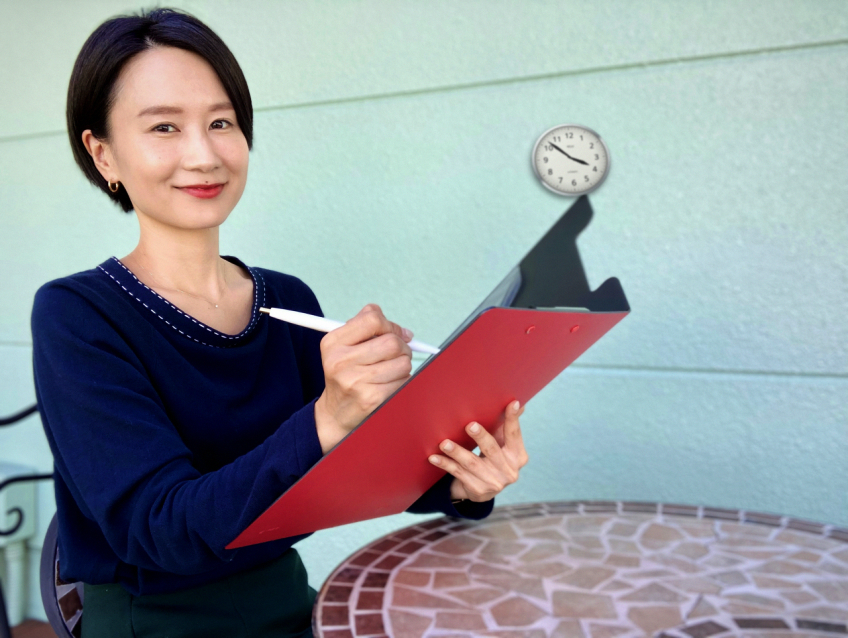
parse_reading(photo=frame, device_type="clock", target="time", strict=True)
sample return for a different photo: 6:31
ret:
3:52
